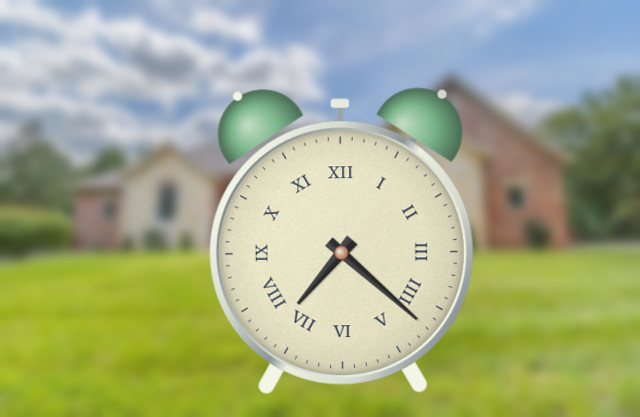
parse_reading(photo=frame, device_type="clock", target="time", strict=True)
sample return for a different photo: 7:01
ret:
7:22
